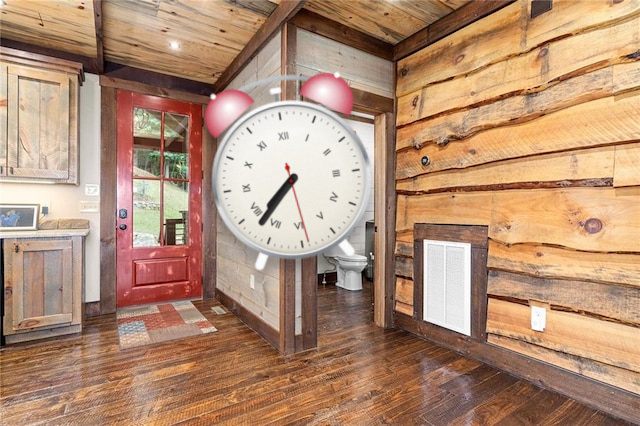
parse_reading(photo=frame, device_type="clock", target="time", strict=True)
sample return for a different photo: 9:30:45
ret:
7:37:29
